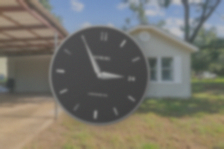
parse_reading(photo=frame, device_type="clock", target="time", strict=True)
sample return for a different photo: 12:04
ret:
2:55
